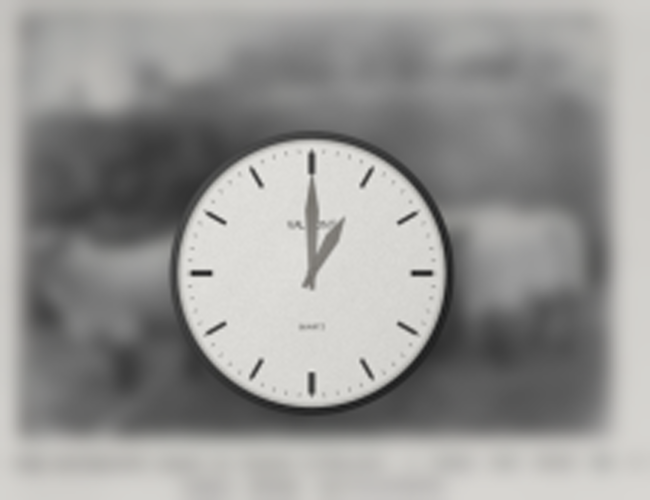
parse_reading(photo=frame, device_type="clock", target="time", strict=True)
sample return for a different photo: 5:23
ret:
1:00
